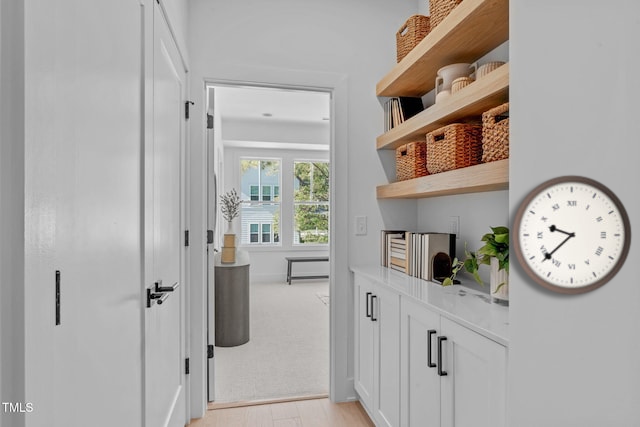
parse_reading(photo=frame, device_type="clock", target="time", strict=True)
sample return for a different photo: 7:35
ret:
9:38
